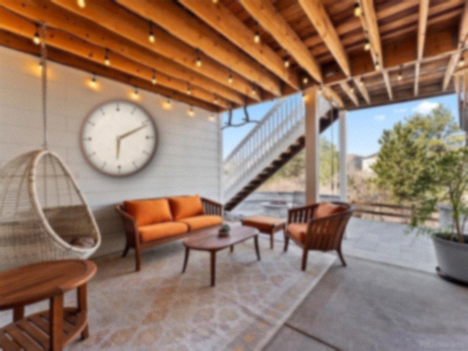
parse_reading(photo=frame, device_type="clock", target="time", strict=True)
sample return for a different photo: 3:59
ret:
6:11
